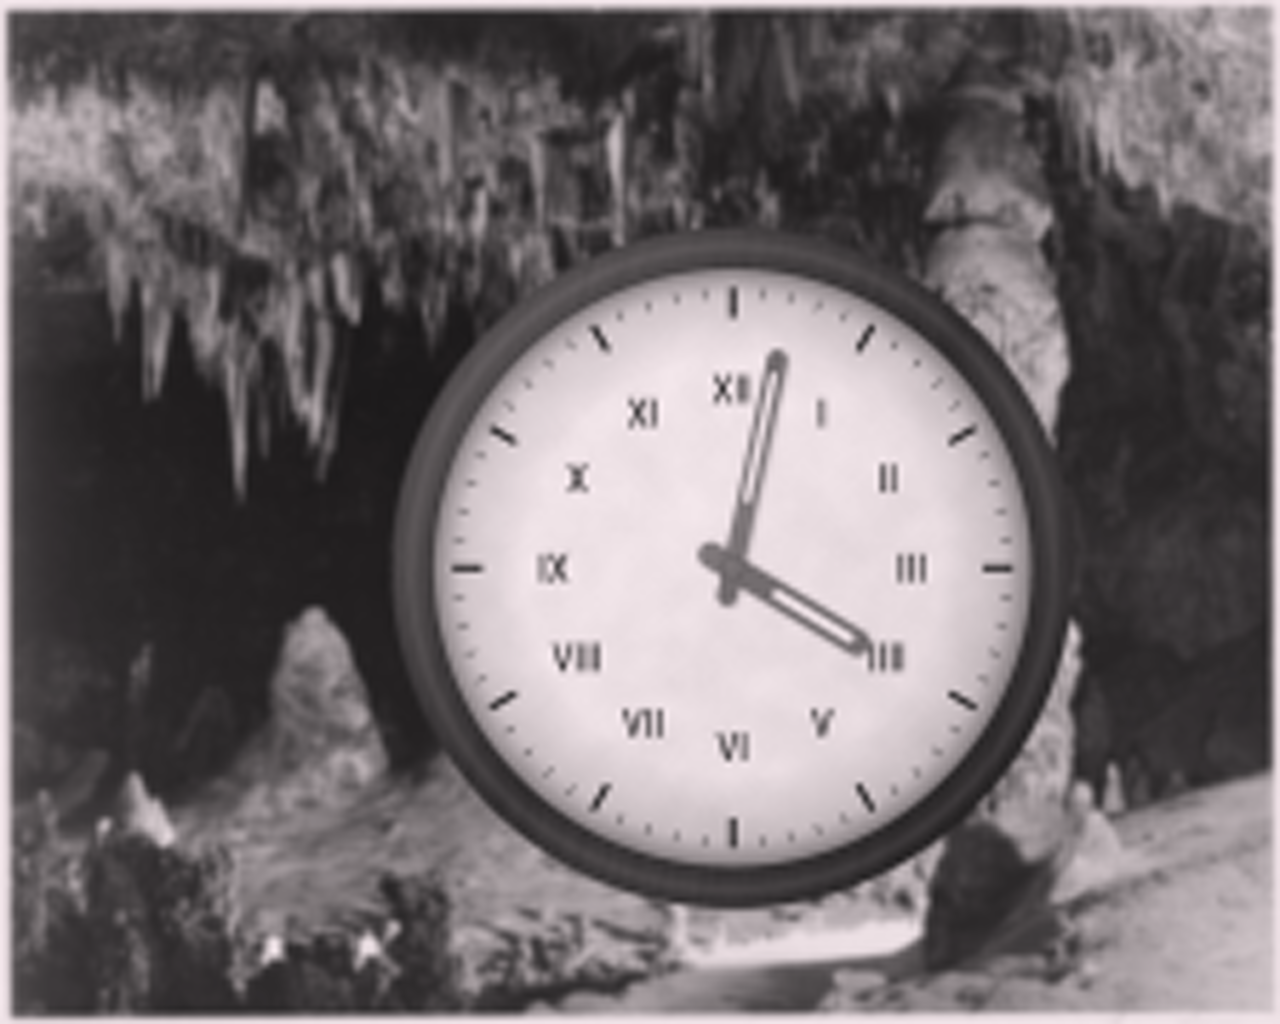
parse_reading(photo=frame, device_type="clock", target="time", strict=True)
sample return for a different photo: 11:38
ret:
4:02
